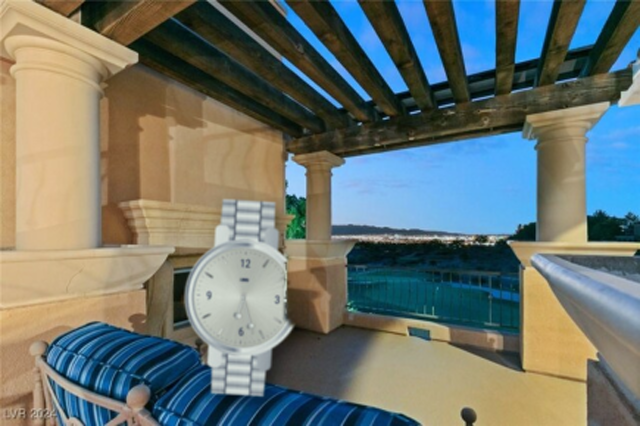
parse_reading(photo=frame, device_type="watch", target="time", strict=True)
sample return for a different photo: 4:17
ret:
6:27
